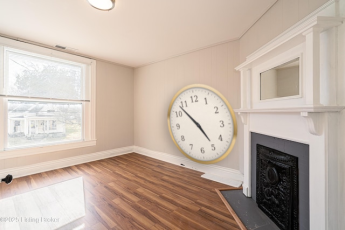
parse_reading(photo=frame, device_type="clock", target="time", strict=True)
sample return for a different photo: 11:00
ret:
4:53
